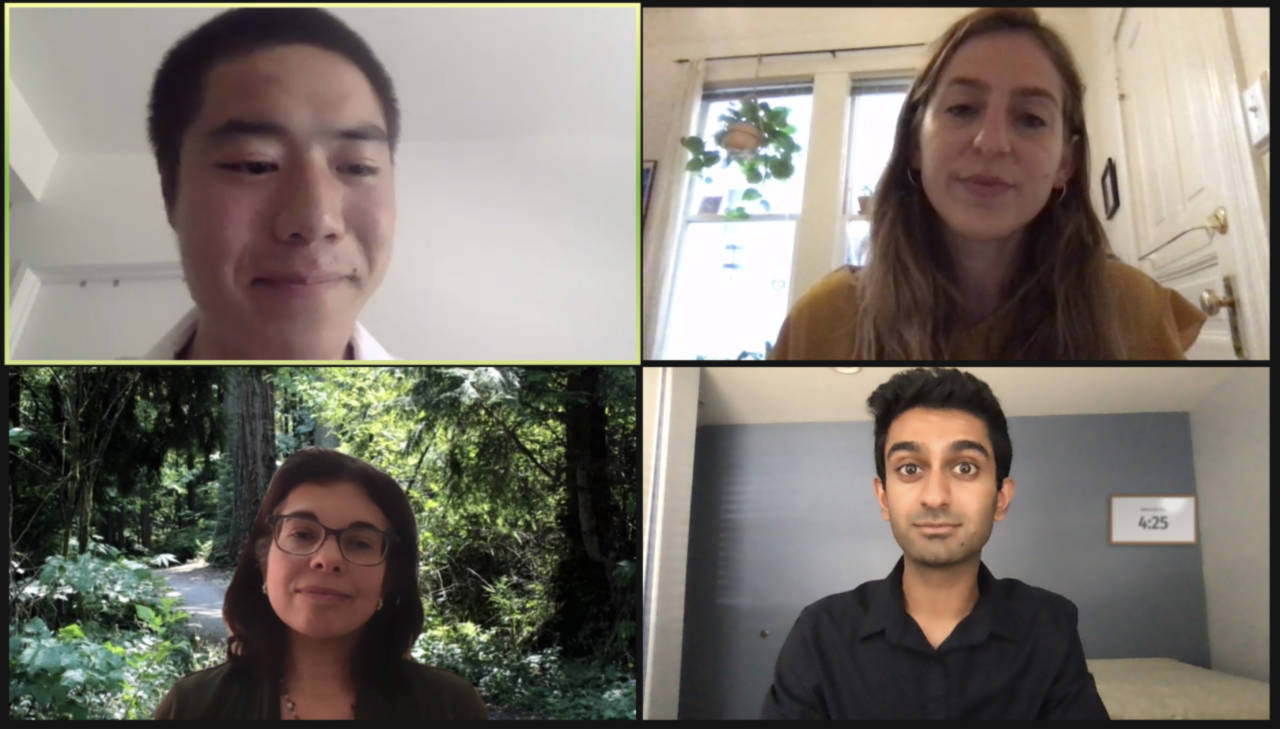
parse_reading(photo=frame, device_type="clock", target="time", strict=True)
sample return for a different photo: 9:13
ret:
4:25
